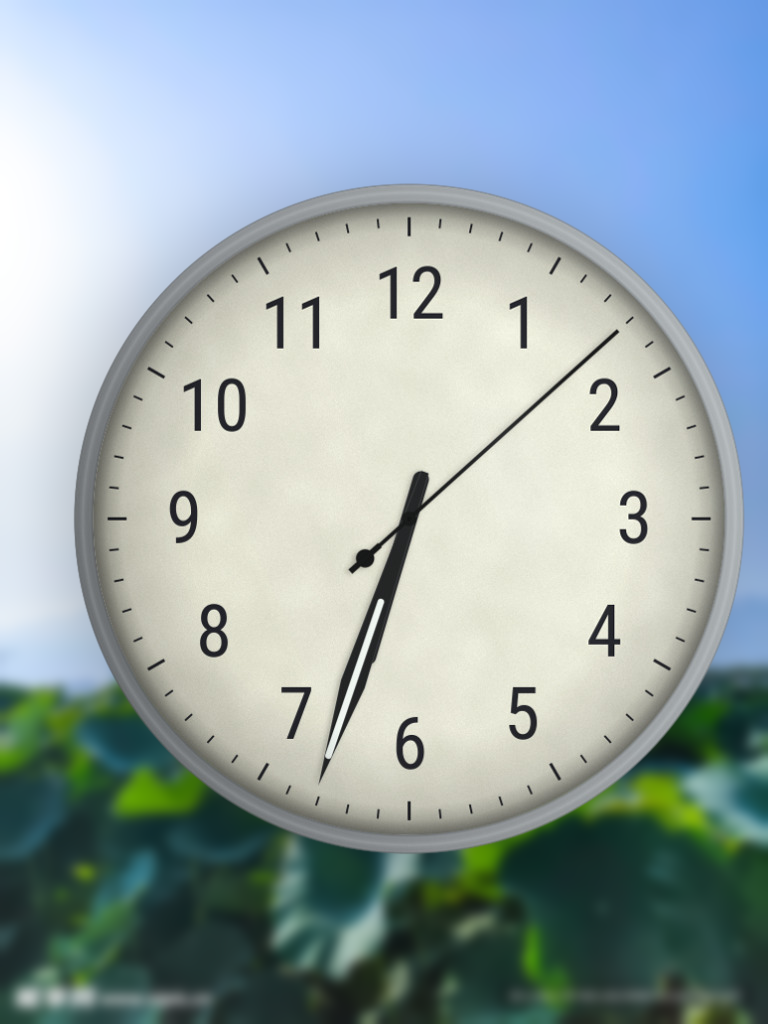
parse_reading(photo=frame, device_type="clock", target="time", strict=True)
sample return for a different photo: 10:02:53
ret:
6:33:08
